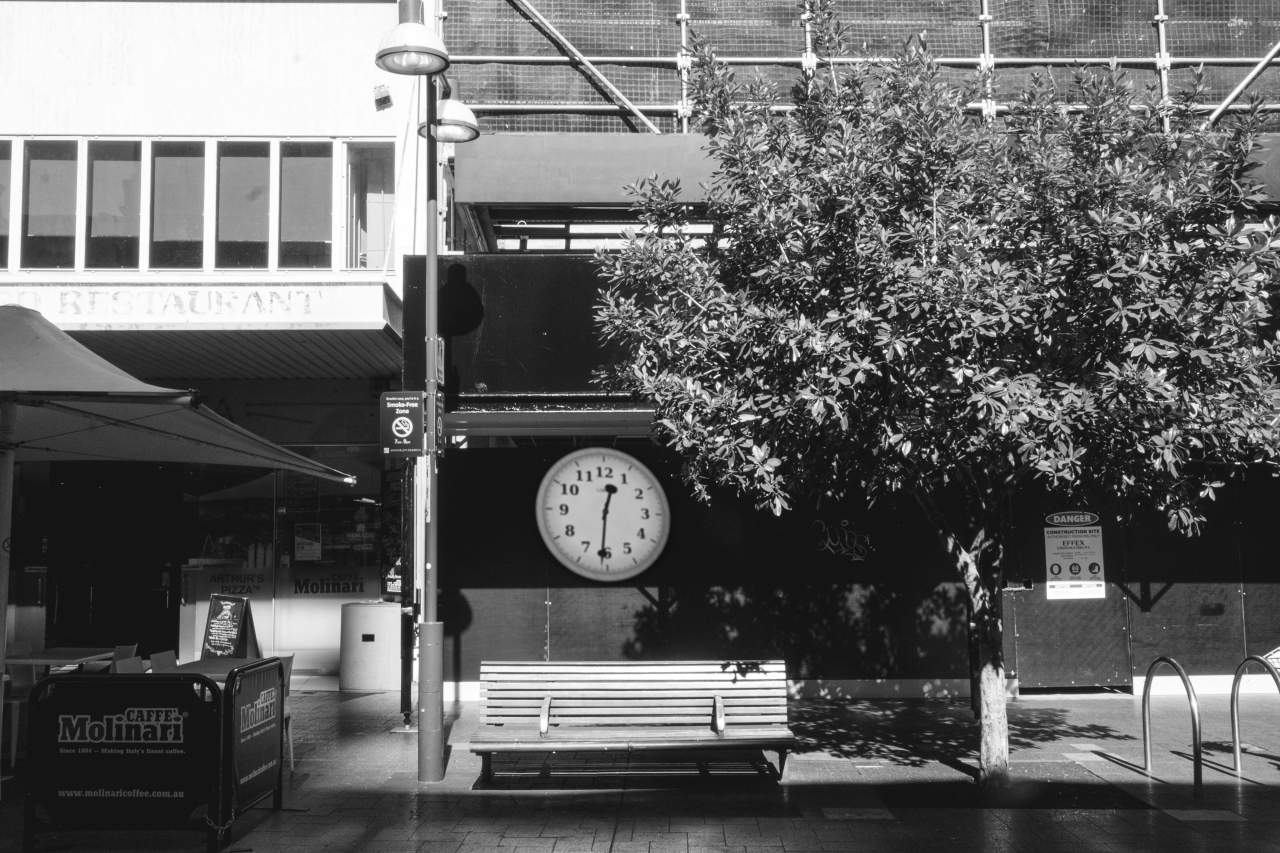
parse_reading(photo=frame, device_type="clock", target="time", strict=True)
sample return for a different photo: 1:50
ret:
12:31
